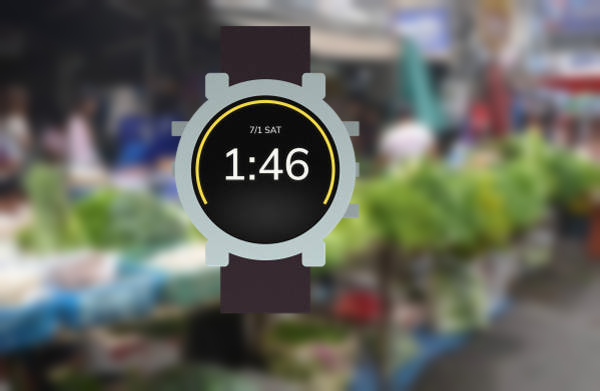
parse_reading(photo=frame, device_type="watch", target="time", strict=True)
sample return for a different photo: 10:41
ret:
1:46
